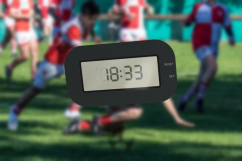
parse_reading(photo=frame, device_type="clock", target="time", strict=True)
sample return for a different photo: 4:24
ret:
18:33
